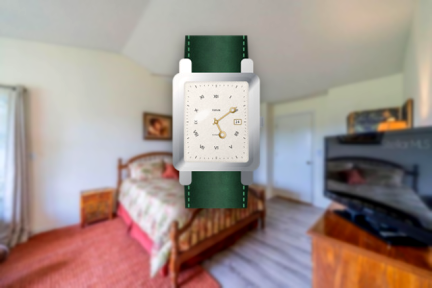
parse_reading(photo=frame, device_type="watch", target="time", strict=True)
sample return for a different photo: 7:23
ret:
5:09
